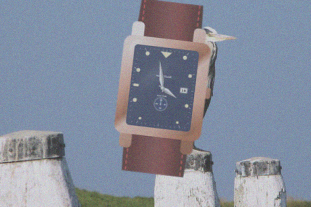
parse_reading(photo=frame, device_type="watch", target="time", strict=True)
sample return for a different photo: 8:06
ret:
3:58
